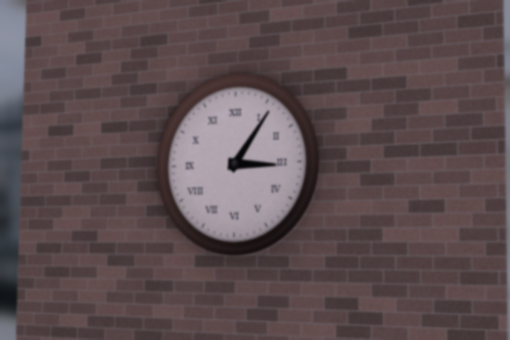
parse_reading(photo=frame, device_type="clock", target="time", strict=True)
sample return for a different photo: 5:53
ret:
3:06
